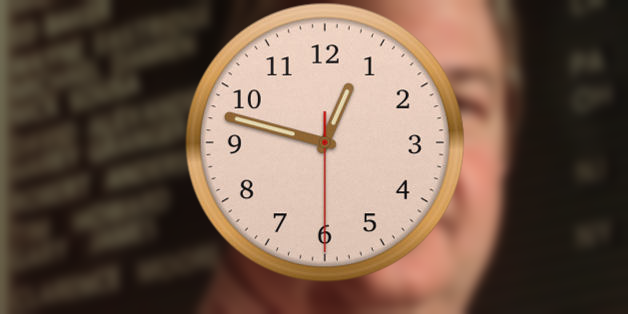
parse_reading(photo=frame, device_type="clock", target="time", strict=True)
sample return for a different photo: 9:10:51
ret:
12:47:30
